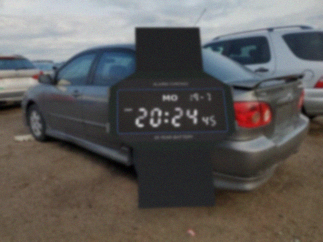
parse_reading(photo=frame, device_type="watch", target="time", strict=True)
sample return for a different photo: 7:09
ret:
20:24
